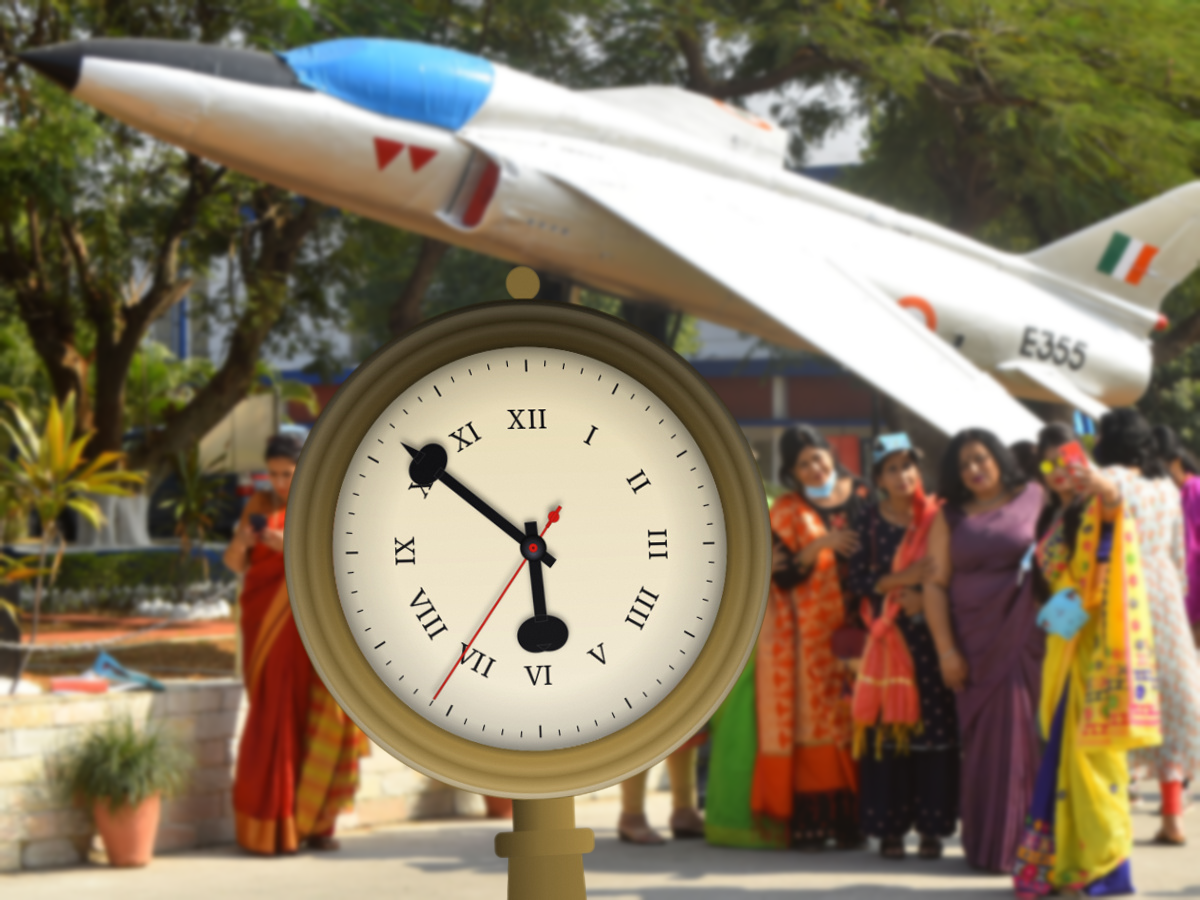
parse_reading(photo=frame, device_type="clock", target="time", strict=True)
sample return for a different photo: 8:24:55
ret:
5:51:36
